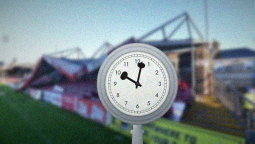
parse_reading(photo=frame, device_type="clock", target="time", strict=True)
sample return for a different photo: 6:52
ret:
10:02
